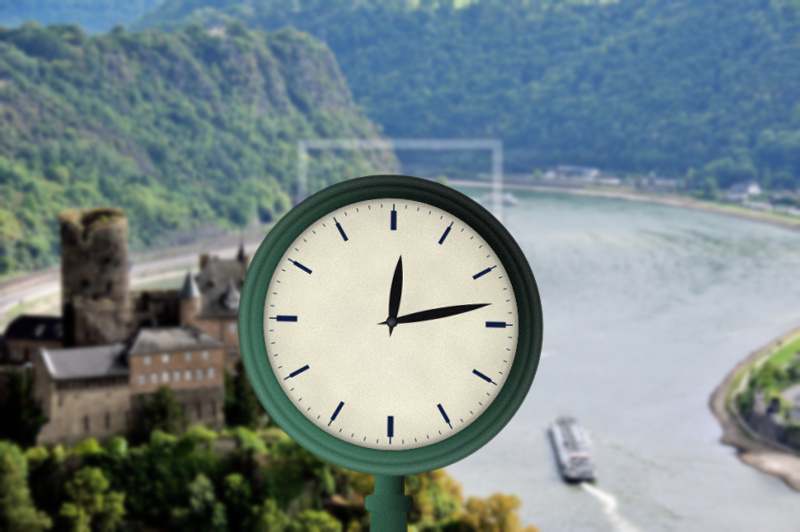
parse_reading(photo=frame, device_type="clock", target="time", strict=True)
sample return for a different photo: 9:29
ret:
12:13
